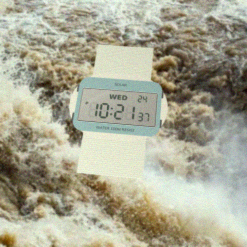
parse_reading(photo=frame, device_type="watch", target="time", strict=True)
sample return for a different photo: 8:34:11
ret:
10:21:37
